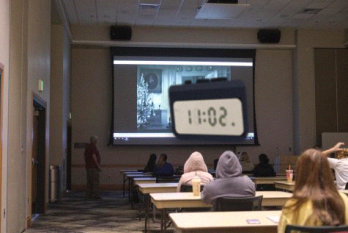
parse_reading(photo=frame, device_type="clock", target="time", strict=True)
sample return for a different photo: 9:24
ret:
11:02
